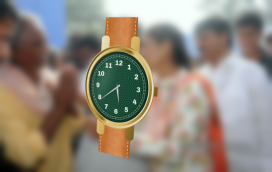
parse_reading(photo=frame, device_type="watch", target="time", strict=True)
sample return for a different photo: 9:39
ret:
5:39
